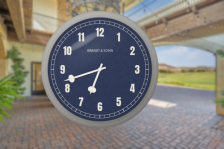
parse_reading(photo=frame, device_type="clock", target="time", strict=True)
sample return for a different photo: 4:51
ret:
6:42
